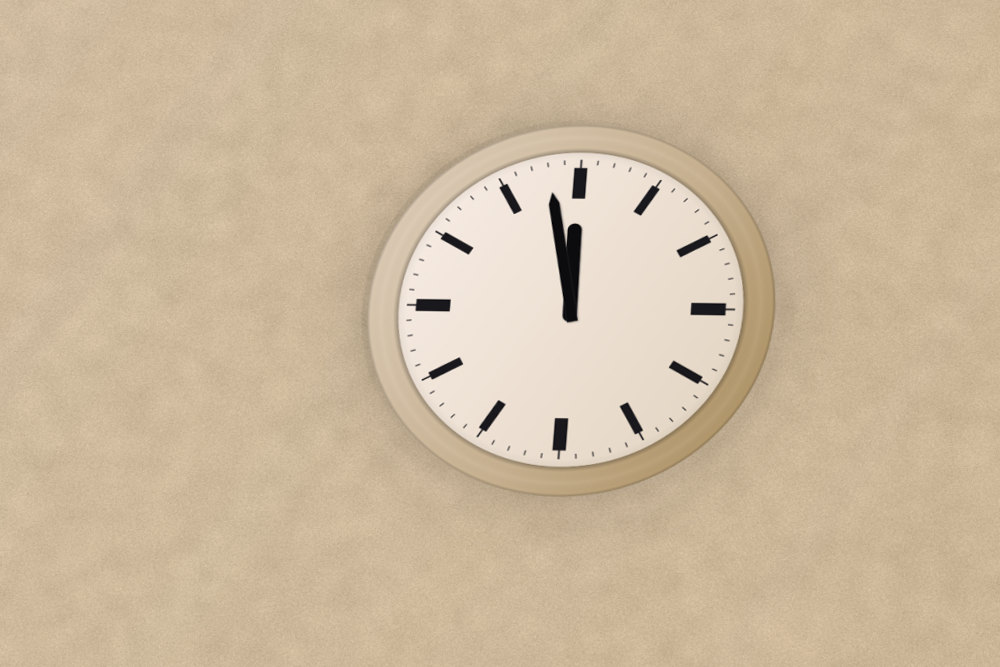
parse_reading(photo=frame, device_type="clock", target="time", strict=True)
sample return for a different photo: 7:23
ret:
11:58
